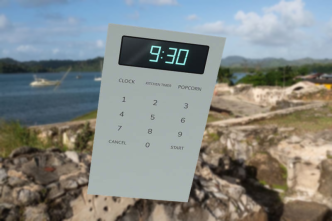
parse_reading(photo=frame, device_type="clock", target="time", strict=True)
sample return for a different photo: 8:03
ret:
9:30
